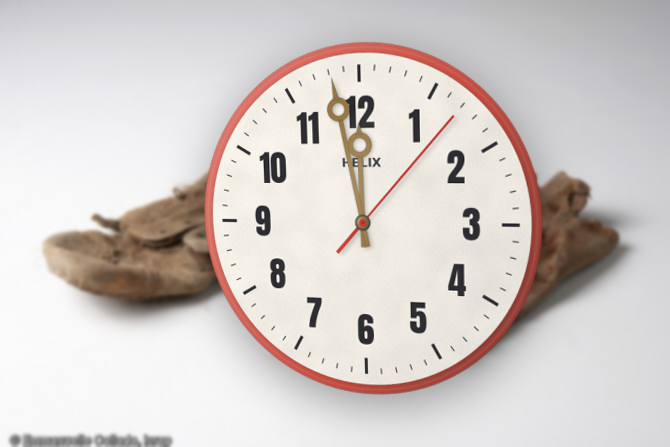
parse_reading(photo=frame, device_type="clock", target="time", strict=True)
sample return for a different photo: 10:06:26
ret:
11:58:07
